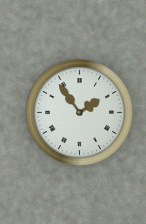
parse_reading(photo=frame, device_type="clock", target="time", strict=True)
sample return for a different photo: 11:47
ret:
1:54
